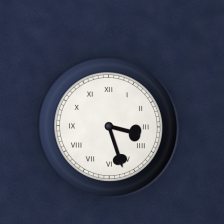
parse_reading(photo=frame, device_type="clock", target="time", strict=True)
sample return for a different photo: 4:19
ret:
3:27
